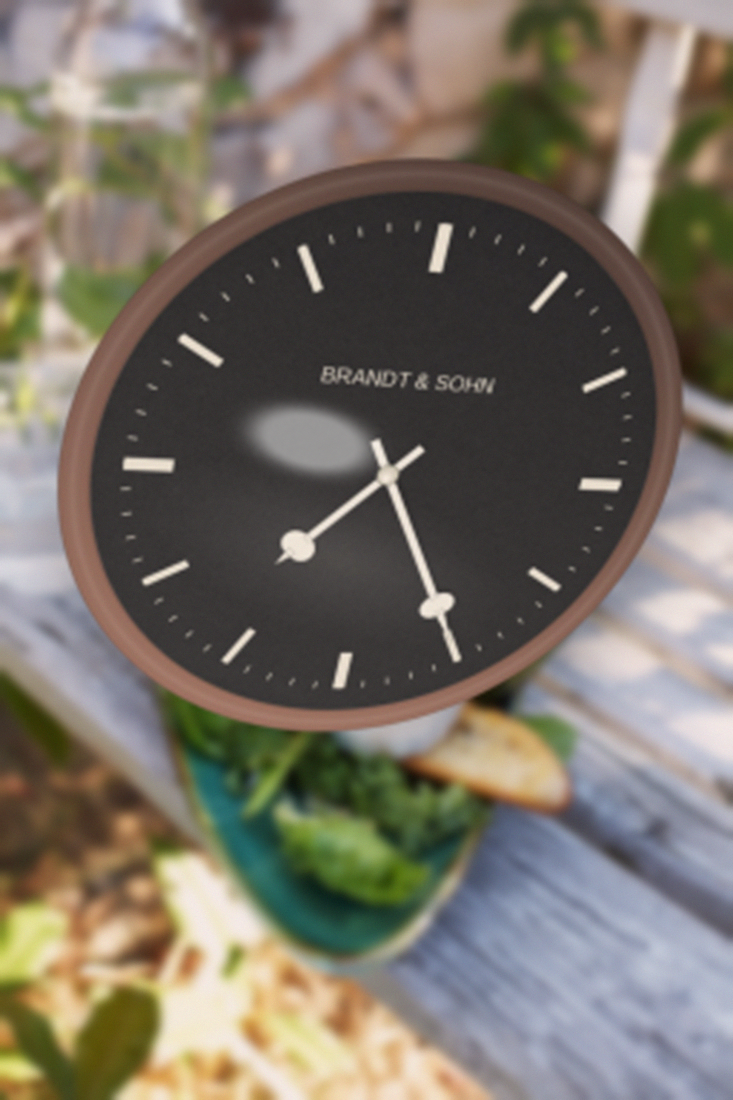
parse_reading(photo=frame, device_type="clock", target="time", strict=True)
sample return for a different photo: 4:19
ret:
7:25
